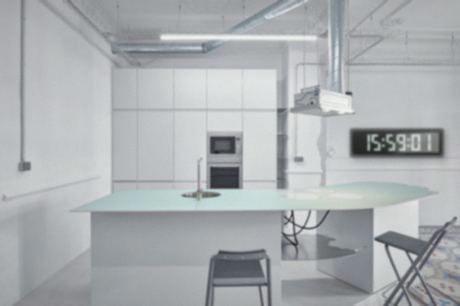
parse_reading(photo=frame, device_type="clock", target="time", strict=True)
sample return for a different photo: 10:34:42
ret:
15:59:01
